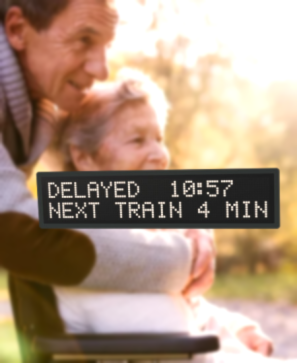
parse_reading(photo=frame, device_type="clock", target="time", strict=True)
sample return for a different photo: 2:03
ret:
10:57
